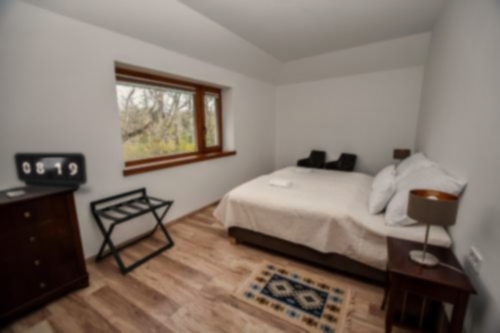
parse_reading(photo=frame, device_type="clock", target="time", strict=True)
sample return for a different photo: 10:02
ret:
8:19
